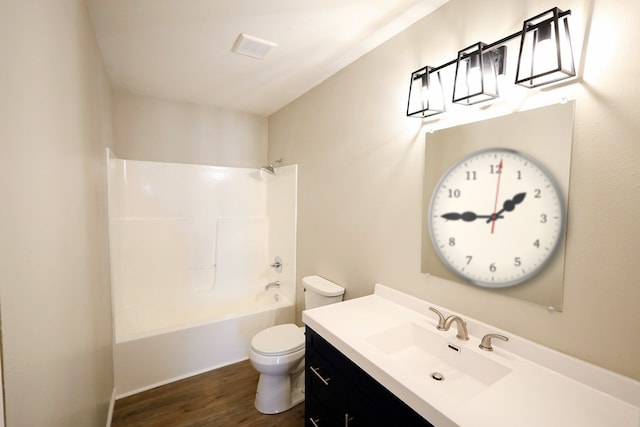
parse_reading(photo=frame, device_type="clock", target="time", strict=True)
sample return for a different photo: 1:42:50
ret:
1:45:01
